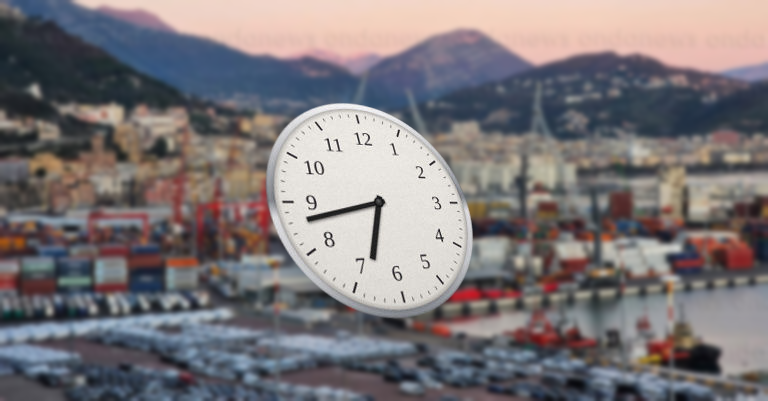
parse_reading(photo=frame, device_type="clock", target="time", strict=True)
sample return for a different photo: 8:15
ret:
6:43
